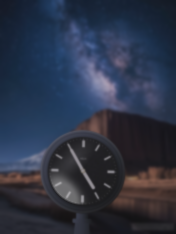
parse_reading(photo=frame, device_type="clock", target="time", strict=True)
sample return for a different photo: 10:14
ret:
4:55
